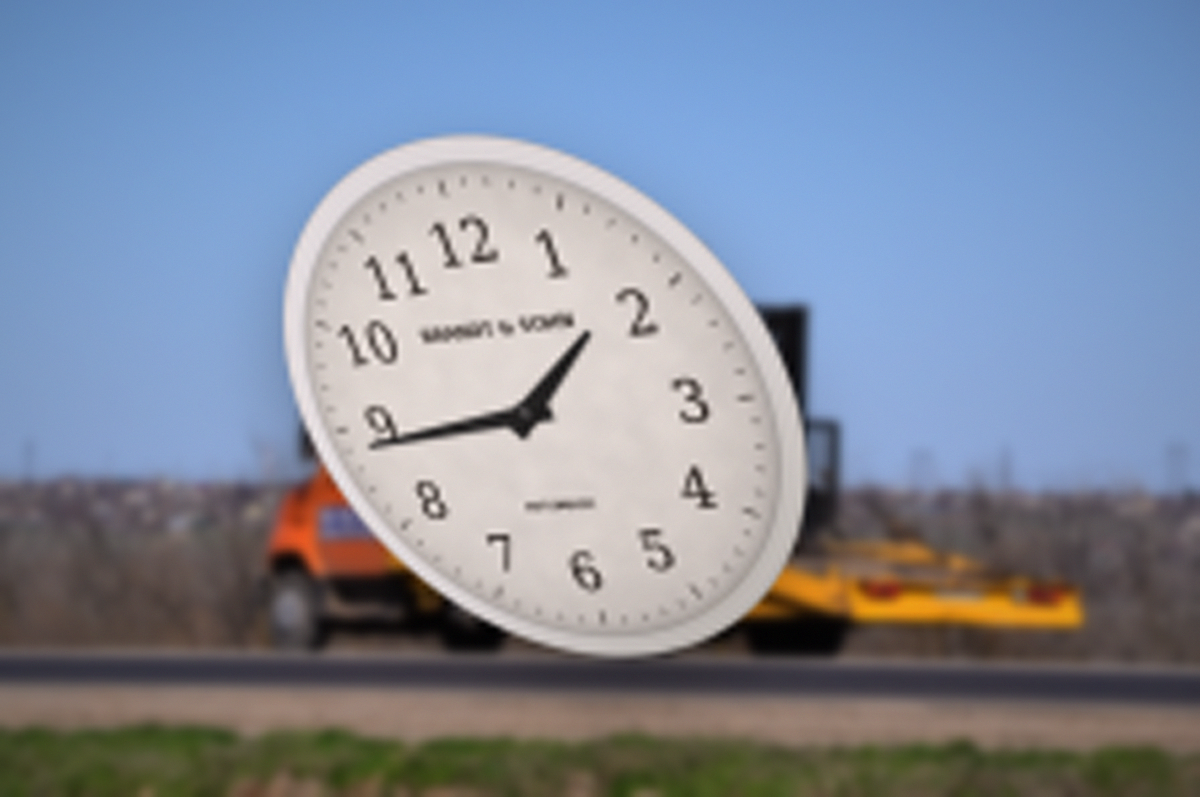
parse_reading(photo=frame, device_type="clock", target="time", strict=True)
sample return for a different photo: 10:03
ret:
1:44
